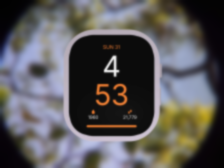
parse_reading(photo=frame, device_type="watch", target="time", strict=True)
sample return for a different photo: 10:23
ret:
4:53
